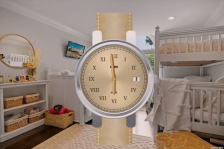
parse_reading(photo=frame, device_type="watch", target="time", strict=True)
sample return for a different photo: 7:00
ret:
5:59
